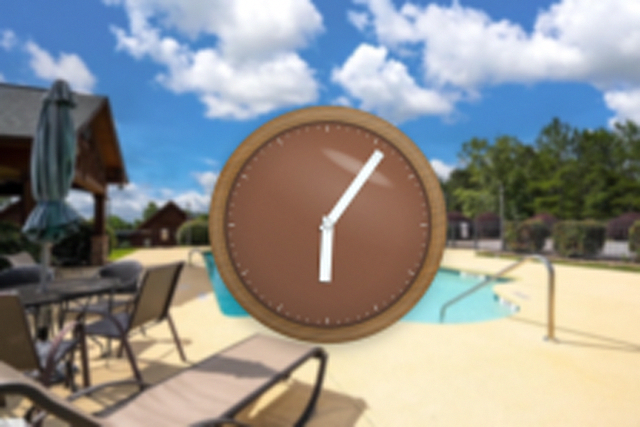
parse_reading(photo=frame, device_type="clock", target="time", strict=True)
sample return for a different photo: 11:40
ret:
6:06
